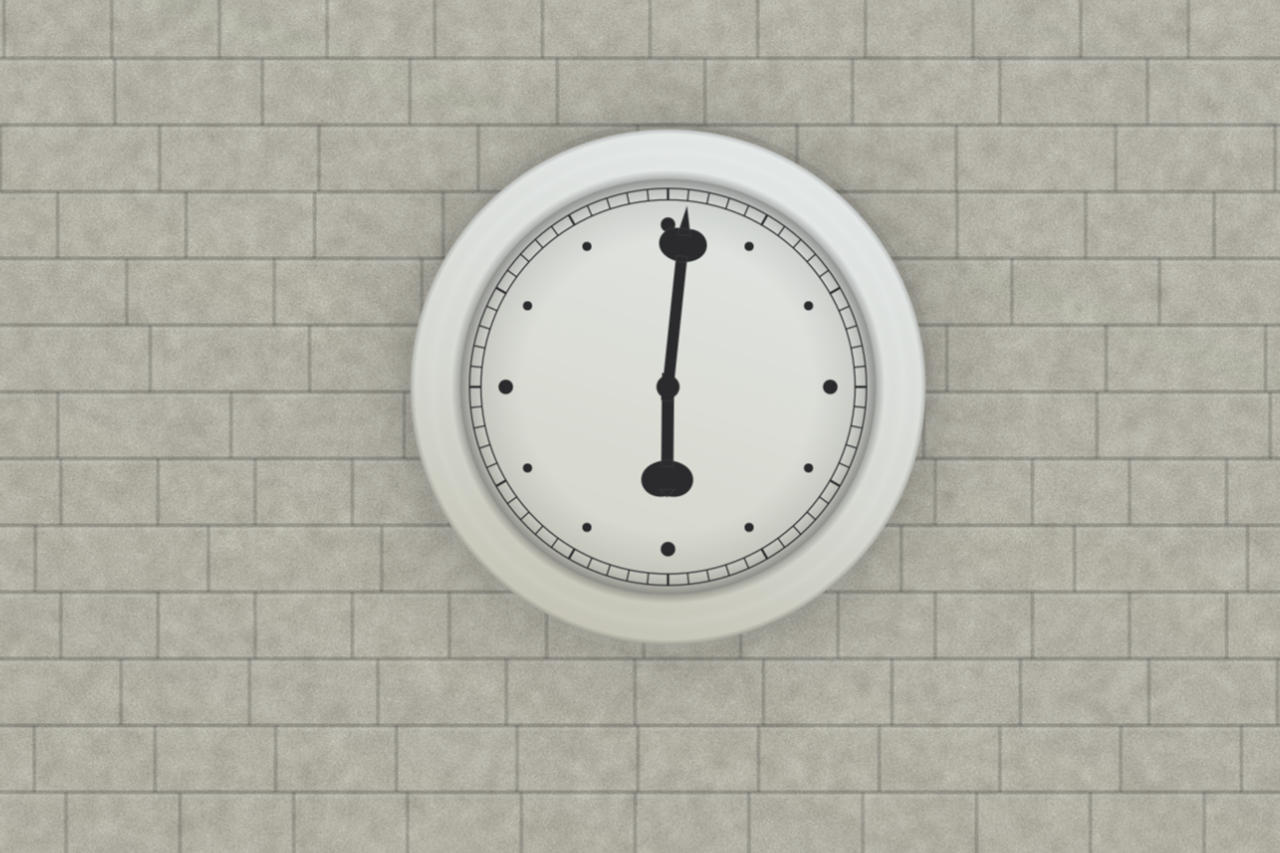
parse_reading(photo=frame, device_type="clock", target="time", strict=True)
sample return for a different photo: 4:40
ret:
6:01
